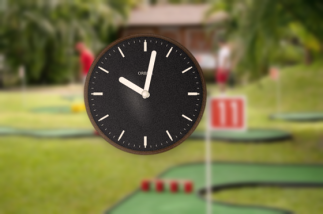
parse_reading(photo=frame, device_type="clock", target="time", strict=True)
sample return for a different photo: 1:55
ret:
10:02
